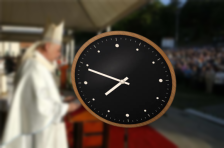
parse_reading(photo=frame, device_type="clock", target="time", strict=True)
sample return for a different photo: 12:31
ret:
7:49
